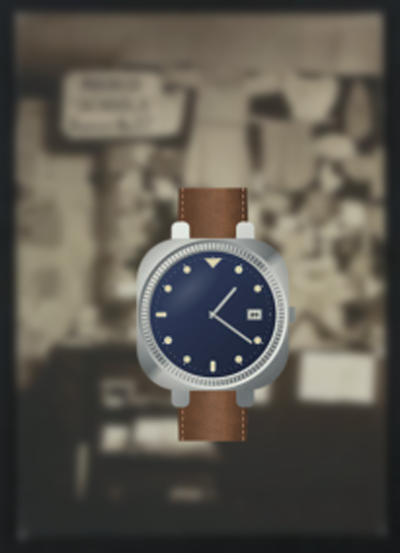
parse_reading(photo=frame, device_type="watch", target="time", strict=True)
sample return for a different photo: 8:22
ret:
1:21
